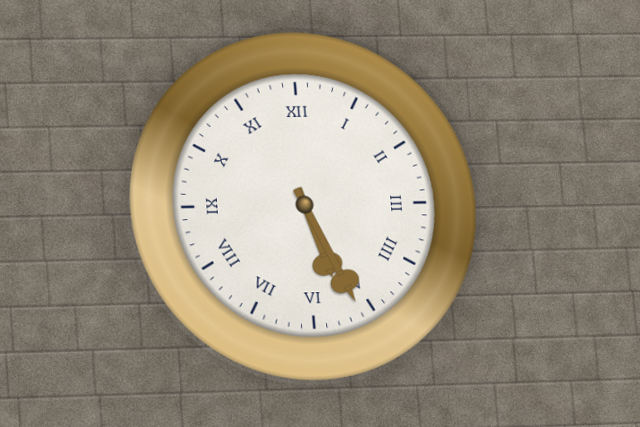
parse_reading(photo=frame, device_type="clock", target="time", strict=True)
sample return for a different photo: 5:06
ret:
5:26
